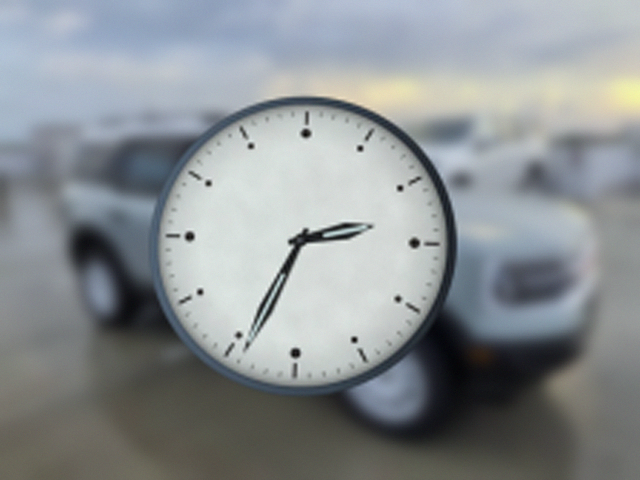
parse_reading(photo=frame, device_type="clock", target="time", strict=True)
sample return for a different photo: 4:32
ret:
2:34
